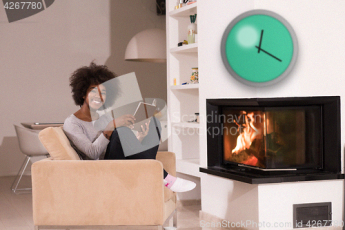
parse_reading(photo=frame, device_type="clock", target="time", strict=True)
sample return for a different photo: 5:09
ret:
12:20
